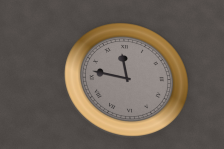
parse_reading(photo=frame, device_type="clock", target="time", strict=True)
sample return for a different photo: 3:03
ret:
11:47
